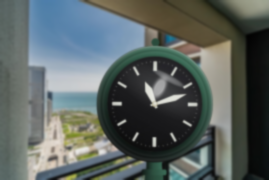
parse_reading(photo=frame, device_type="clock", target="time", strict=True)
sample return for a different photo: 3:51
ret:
11:12
